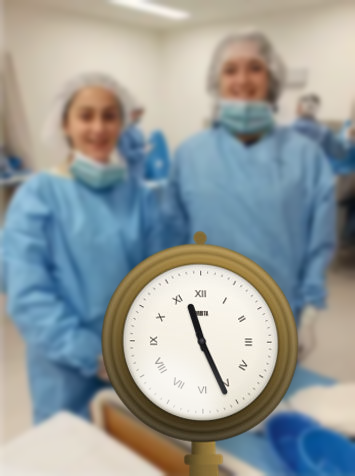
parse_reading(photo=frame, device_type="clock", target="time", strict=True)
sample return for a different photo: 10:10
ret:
11:26
